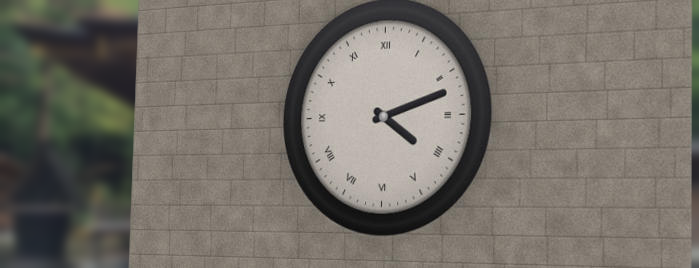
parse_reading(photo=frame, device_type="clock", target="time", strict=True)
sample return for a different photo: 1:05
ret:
4:12
